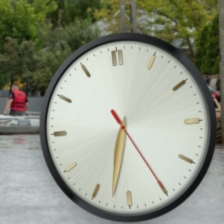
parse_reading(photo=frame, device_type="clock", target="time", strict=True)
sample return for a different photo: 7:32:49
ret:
6:32:25
